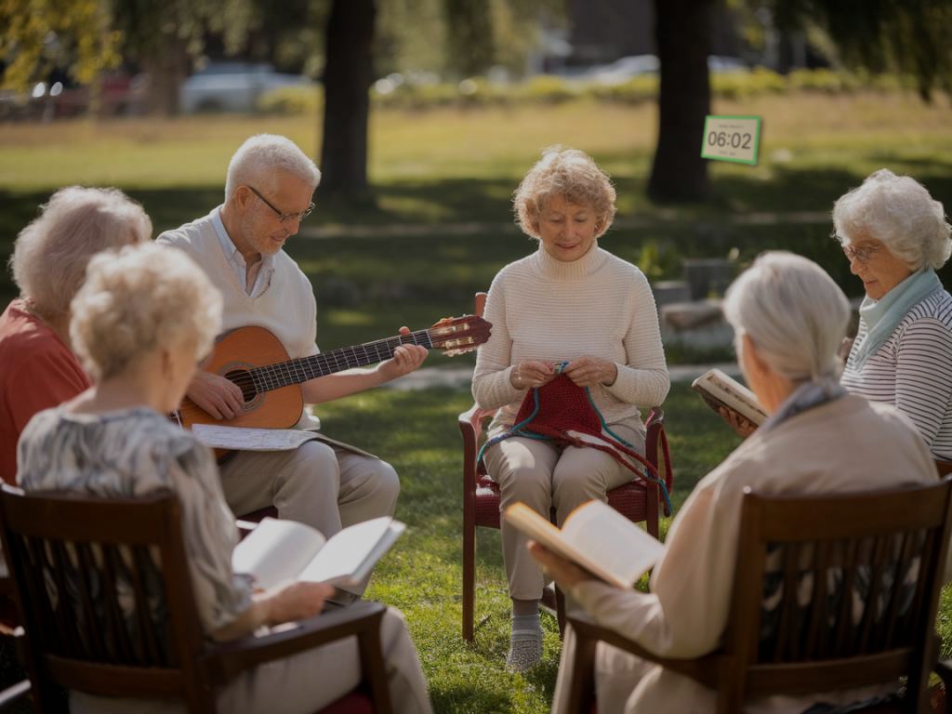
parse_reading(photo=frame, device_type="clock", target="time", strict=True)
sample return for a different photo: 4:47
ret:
6:02
